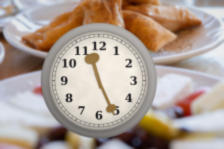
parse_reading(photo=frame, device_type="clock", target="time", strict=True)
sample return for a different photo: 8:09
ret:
11:26
